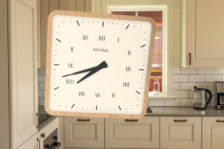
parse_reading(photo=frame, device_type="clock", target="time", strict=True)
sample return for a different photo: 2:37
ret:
7:42
